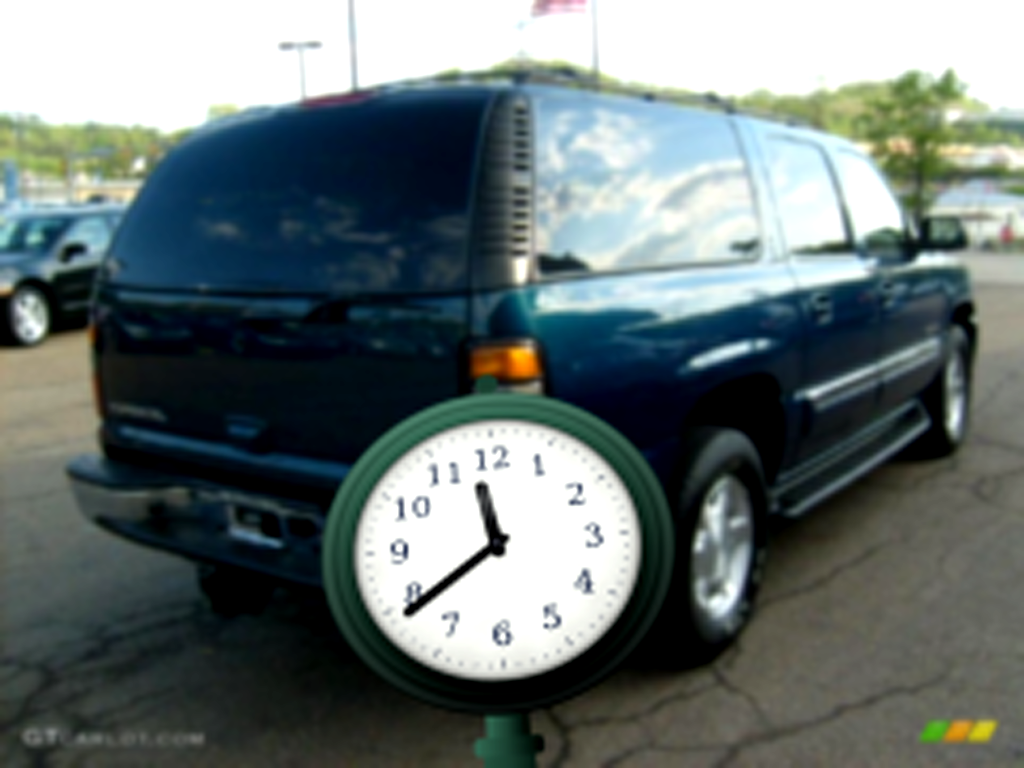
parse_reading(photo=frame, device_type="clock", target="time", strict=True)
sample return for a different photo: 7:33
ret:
11:39
